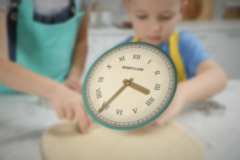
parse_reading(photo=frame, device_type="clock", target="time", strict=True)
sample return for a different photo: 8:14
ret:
3:35
